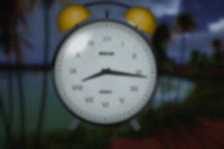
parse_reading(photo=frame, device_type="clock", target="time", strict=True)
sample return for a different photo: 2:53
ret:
8:16
